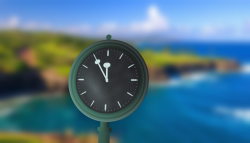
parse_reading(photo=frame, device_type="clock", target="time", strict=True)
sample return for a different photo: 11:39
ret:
11:55
